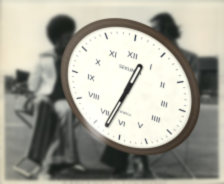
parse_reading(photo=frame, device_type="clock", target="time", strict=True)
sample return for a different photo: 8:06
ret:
12:33
